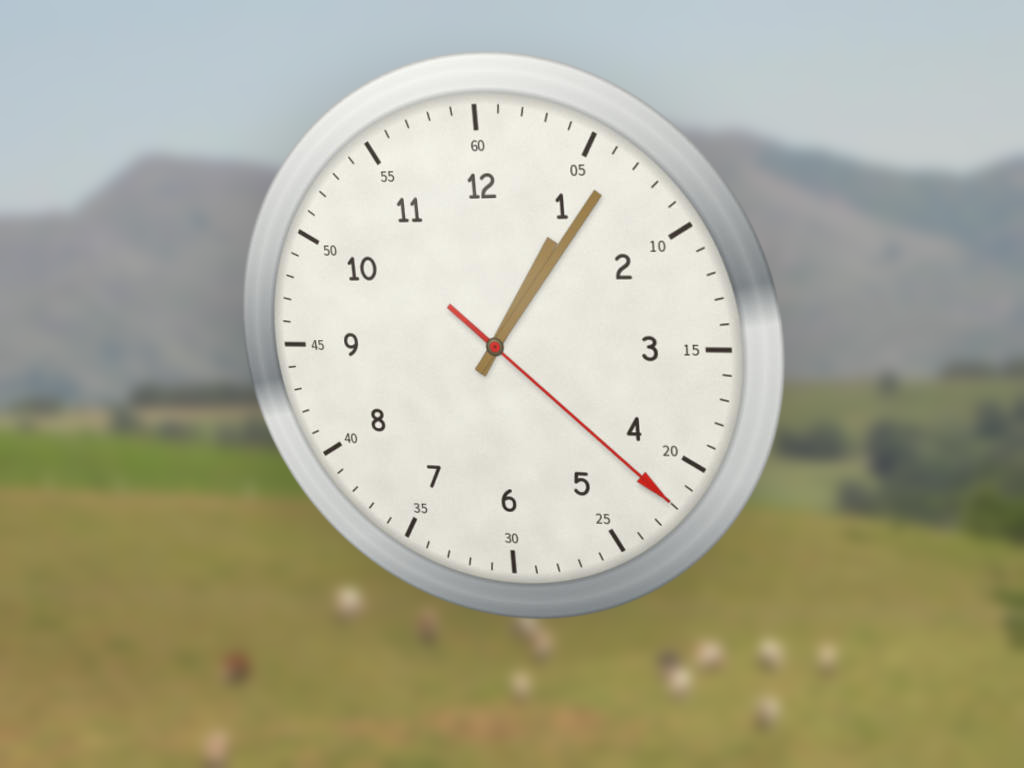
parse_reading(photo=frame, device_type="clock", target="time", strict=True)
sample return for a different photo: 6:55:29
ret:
1:06:22
